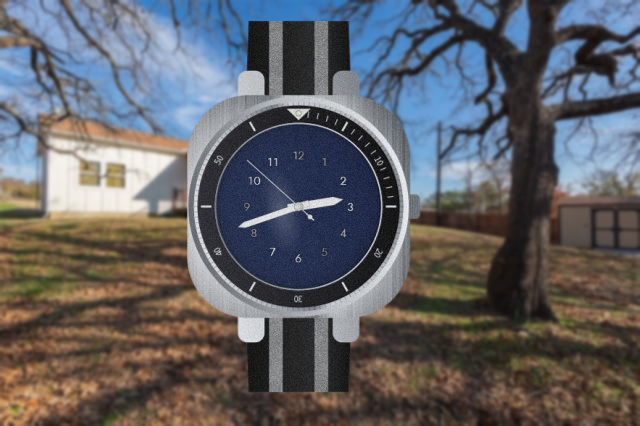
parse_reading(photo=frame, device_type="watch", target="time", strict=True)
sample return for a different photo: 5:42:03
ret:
2:41:52
